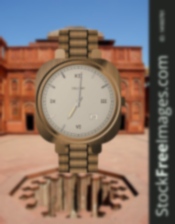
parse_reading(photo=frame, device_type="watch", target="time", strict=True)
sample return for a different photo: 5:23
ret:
7:01
